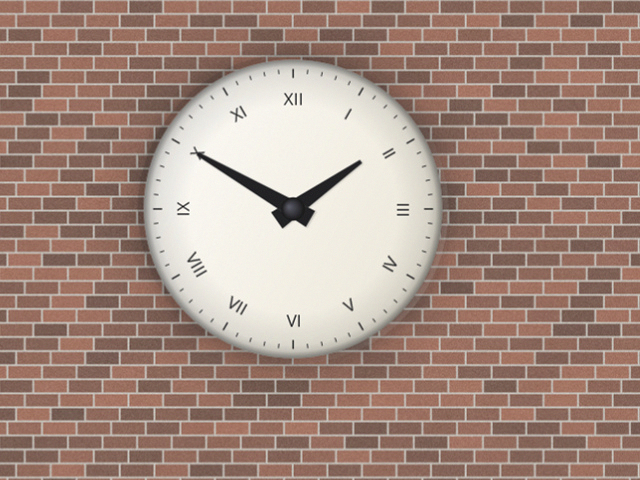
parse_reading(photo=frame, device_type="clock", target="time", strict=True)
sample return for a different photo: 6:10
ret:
1:50
